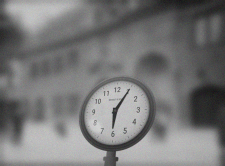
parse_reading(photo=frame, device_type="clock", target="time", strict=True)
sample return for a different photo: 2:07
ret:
6:05
